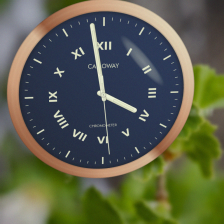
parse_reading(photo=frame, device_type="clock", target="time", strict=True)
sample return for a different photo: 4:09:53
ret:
3:58:29
